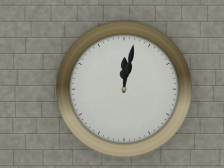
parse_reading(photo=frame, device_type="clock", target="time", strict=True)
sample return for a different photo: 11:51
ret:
12:02
